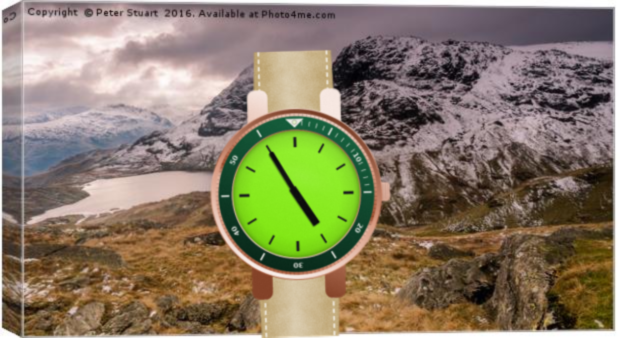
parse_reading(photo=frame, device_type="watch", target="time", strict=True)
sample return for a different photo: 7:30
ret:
4:55
